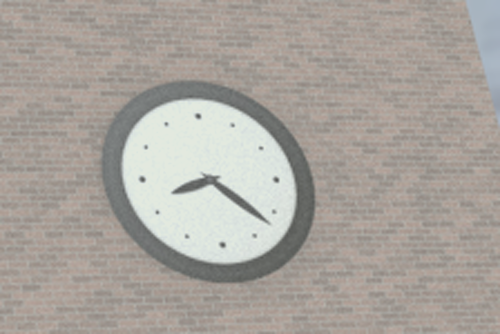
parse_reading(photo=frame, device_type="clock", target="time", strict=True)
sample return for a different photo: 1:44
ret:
8:22
